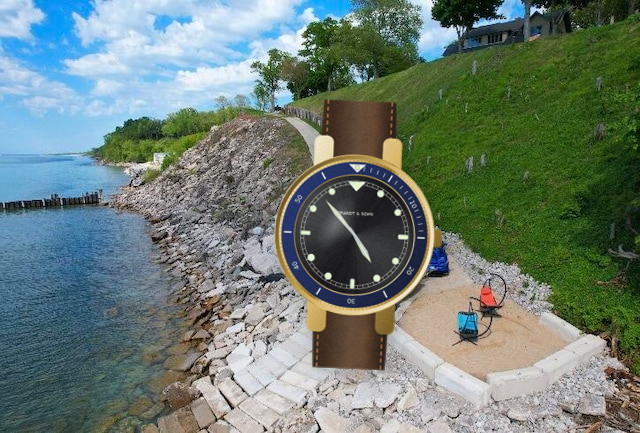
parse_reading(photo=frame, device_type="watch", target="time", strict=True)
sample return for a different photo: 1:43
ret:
4:53
